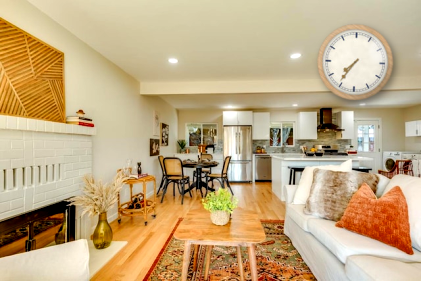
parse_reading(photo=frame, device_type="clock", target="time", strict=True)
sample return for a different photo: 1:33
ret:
7:36
